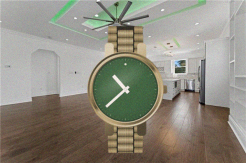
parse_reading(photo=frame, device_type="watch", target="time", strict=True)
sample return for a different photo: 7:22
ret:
10:38
